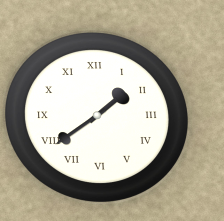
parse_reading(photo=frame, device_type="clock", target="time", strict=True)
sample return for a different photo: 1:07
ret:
1:39
